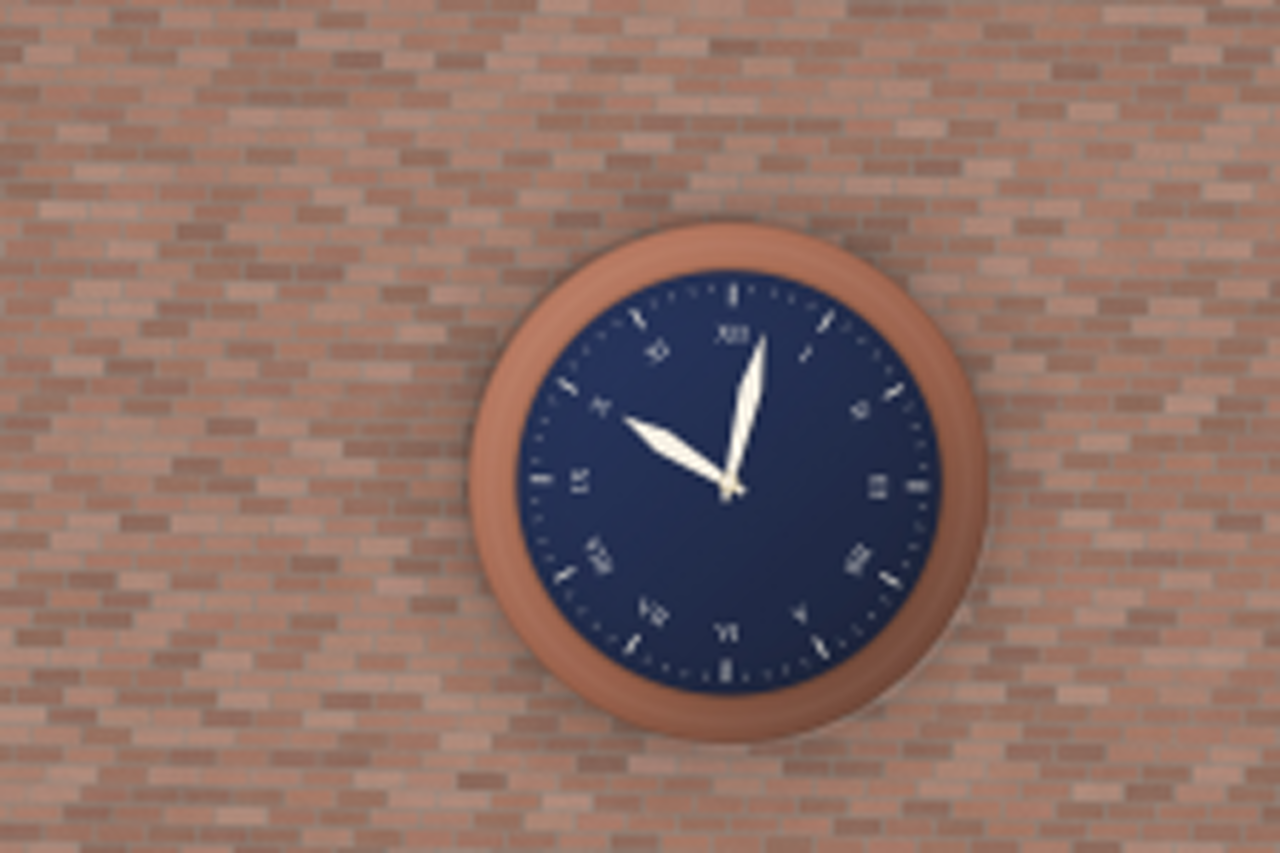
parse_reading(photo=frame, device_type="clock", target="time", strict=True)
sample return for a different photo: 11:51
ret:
10:02
